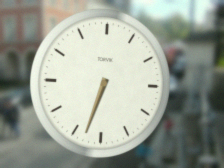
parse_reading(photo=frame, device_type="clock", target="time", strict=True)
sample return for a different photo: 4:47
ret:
6:33
